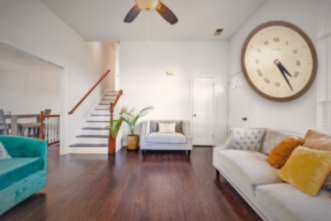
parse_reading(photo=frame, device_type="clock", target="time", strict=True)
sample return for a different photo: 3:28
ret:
4:25
